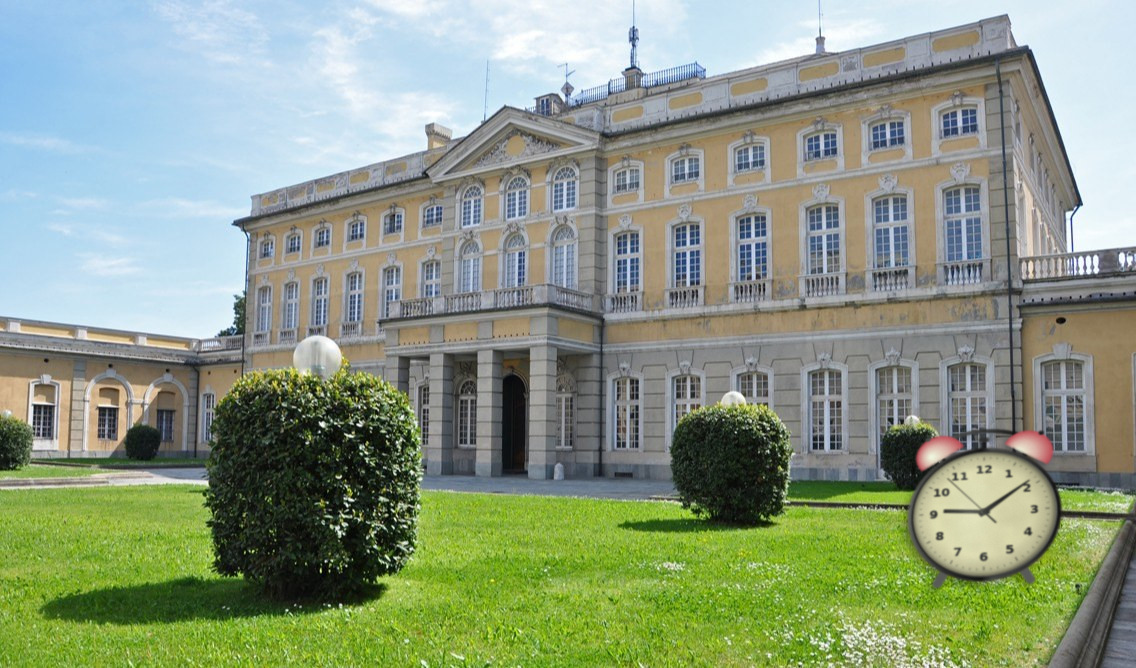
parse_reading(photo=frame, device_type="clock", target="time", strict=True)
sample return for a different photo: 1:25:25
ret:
9:08:53
